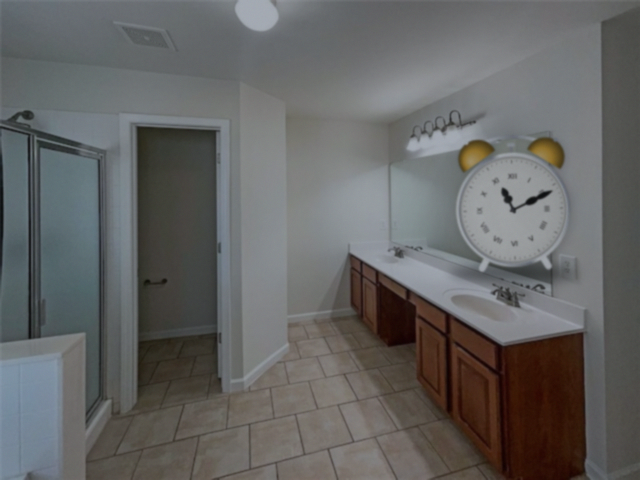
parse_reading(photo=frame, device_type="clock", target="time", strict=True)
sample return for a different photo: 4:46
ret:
11:11
